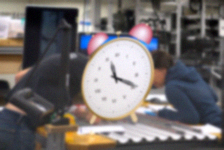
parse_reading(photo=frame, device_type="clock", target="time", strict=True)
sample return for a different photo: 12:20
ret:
11:19
